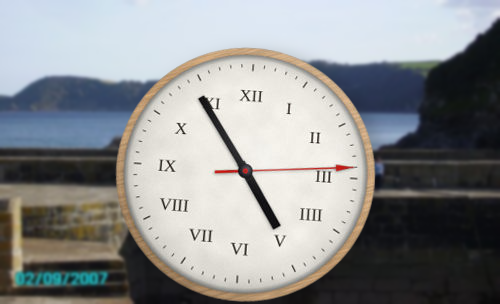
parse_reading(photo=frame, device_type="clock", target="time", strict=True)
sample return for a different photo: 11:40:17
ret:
4:54:14
